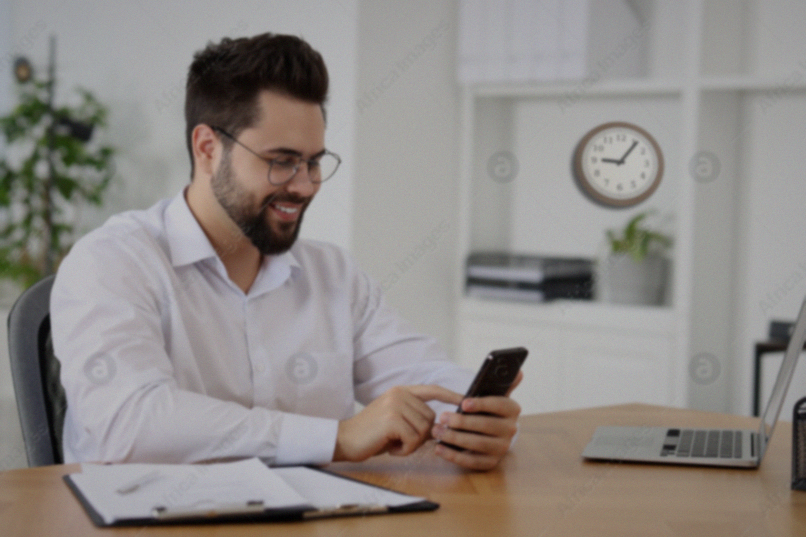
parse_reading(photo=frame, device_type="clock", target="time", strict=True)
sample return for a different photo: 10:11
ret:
9:06
